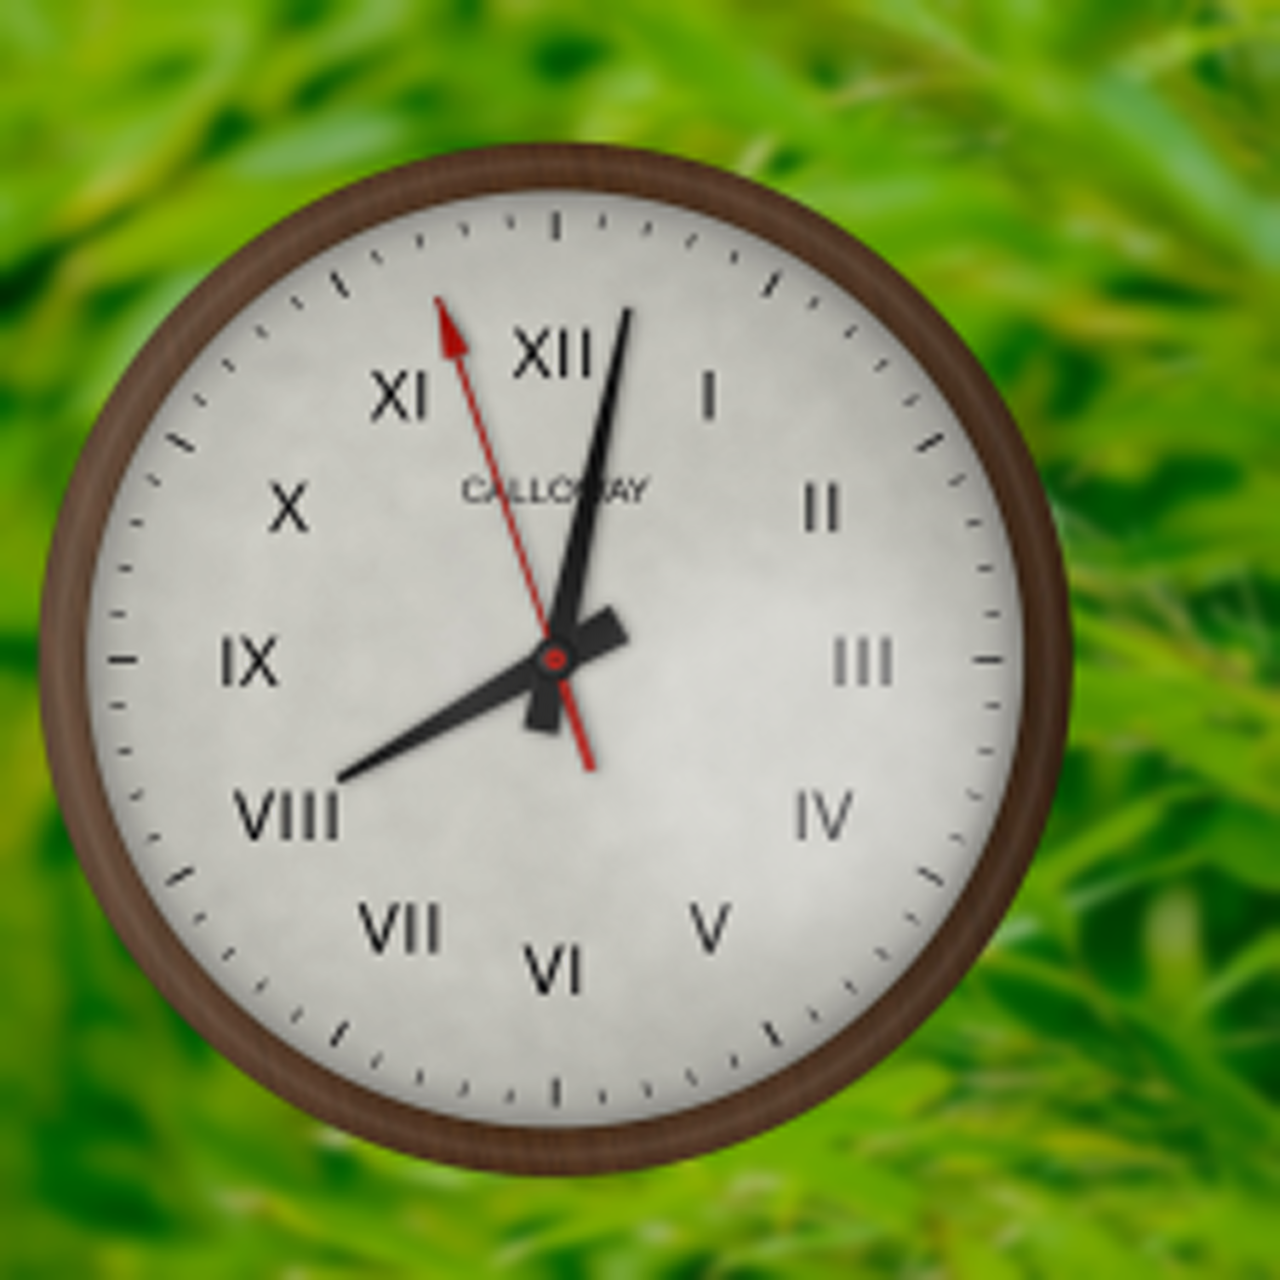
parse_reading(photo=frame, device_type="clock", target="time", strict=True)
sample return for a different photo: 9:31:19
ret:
8:01:57
